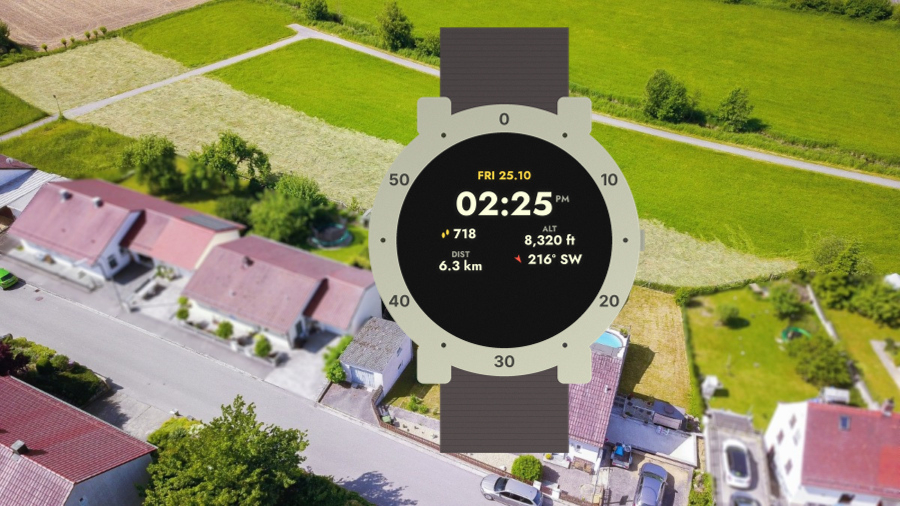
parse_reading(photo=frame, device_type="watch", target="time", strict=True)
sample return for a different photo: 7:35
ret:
2:25
